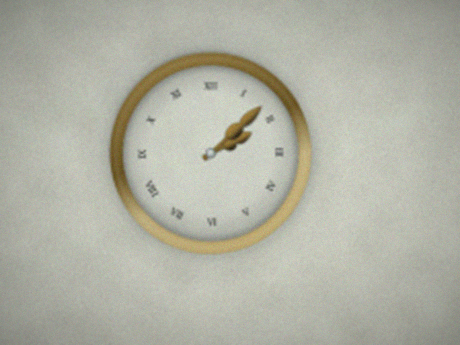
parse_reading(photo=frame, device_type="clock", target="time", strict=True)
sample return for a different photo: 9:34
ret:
2:08
